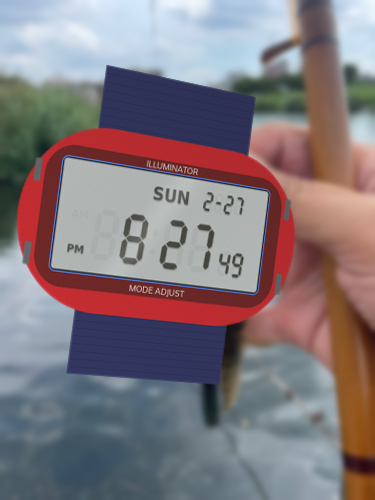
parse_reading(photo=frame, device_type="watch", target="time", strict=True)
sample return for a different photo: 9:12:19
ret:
8:27:49
